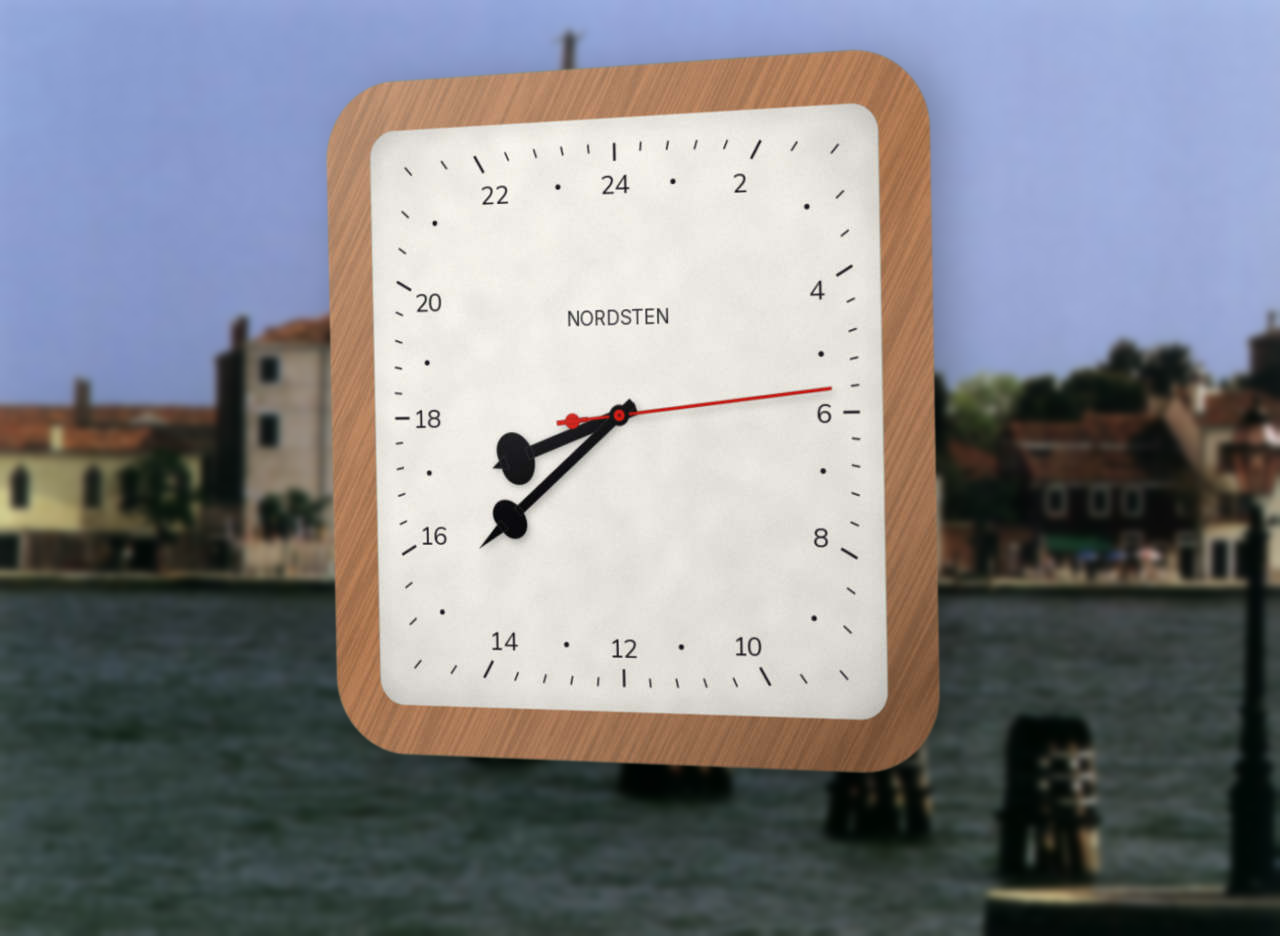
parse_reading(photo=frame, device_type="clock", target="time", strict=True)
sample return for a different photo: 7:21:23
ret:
16:38:14
